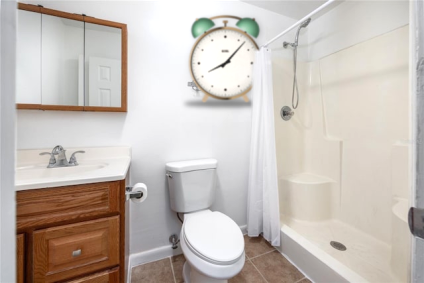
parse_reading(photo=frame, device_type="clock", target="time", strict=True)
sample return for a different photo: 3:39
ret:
8:07
